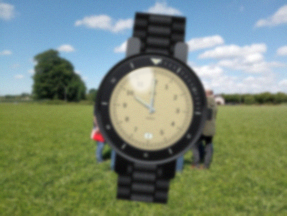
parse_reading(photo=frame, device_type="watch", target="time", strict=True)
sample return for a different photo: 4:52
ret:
10:00
